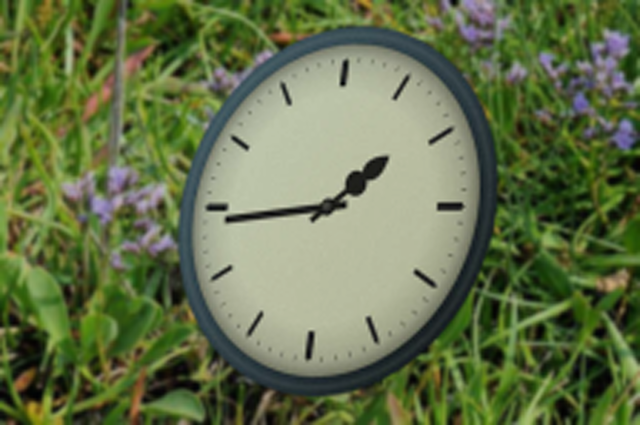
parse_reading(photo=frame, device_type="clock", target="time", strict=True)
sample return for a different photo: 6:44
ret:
1:44
